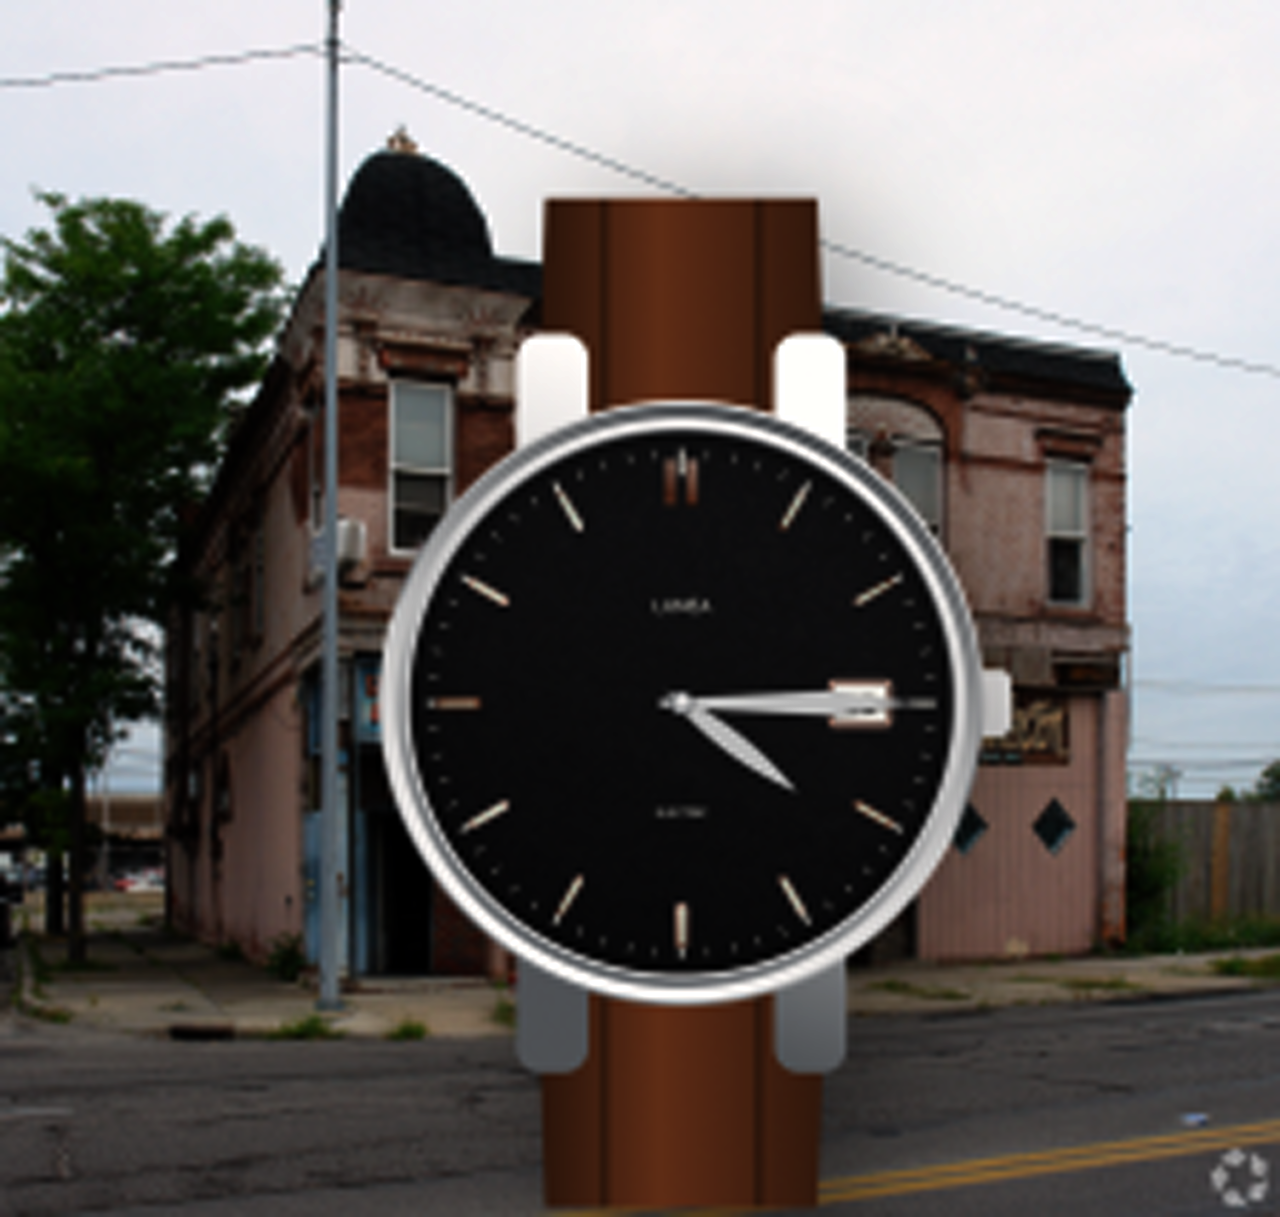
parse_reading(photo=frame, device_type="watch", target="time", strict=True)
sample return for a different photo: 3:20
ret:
4:15
